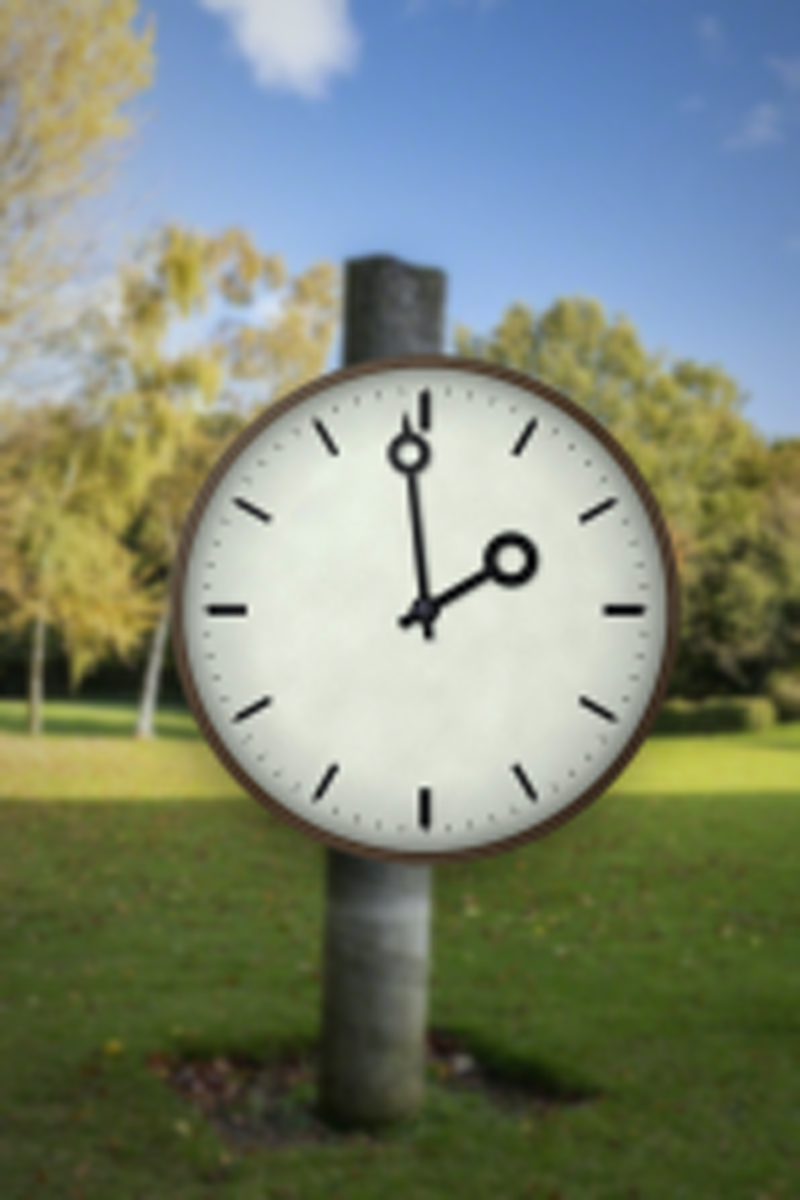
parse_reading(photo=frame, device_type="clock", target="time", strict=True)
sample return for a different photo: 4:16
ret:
1:59
